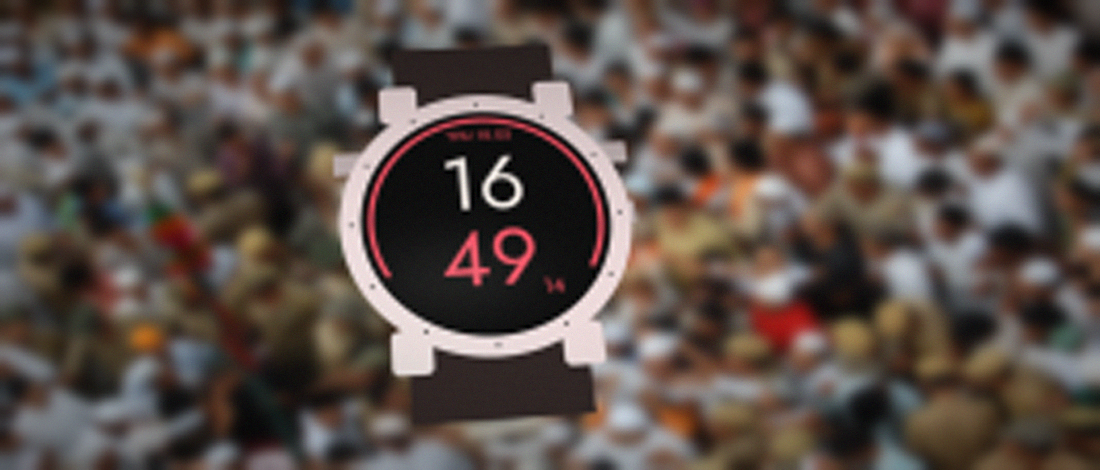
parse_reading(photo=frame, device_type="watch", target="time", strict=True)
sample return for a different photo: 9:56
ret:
16:49
